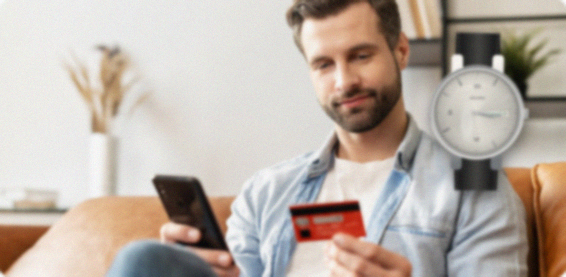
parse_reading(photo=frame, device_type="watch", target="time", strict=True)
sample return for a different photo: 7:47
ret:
3:15
